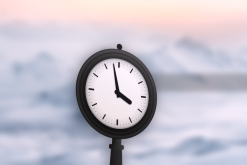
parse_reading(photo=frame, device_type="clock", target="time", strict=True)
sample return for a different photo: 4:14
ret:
3:58
